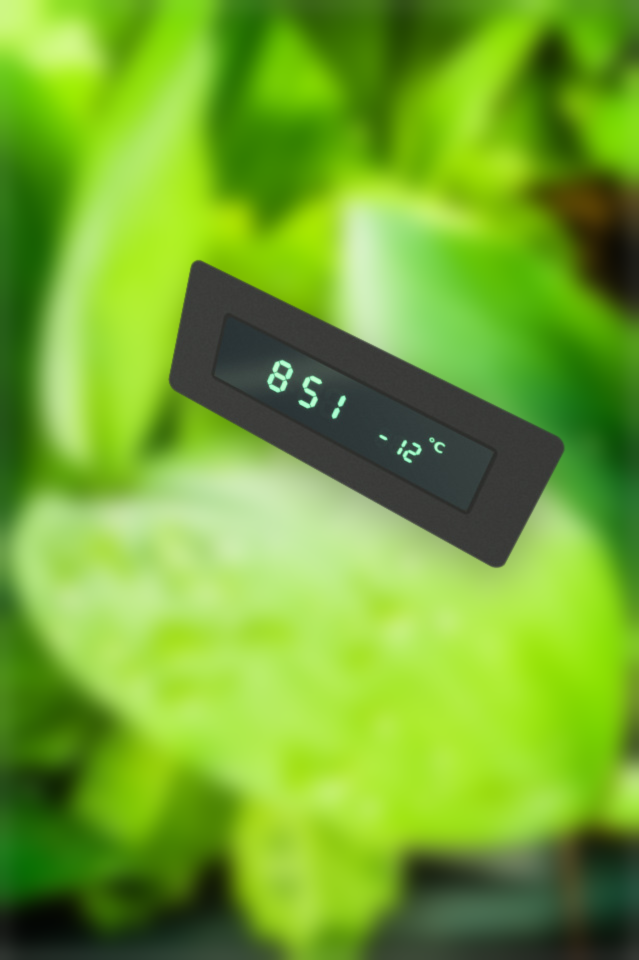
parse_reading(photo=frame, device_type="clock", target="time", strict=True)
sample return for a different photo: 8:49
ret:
8:51
